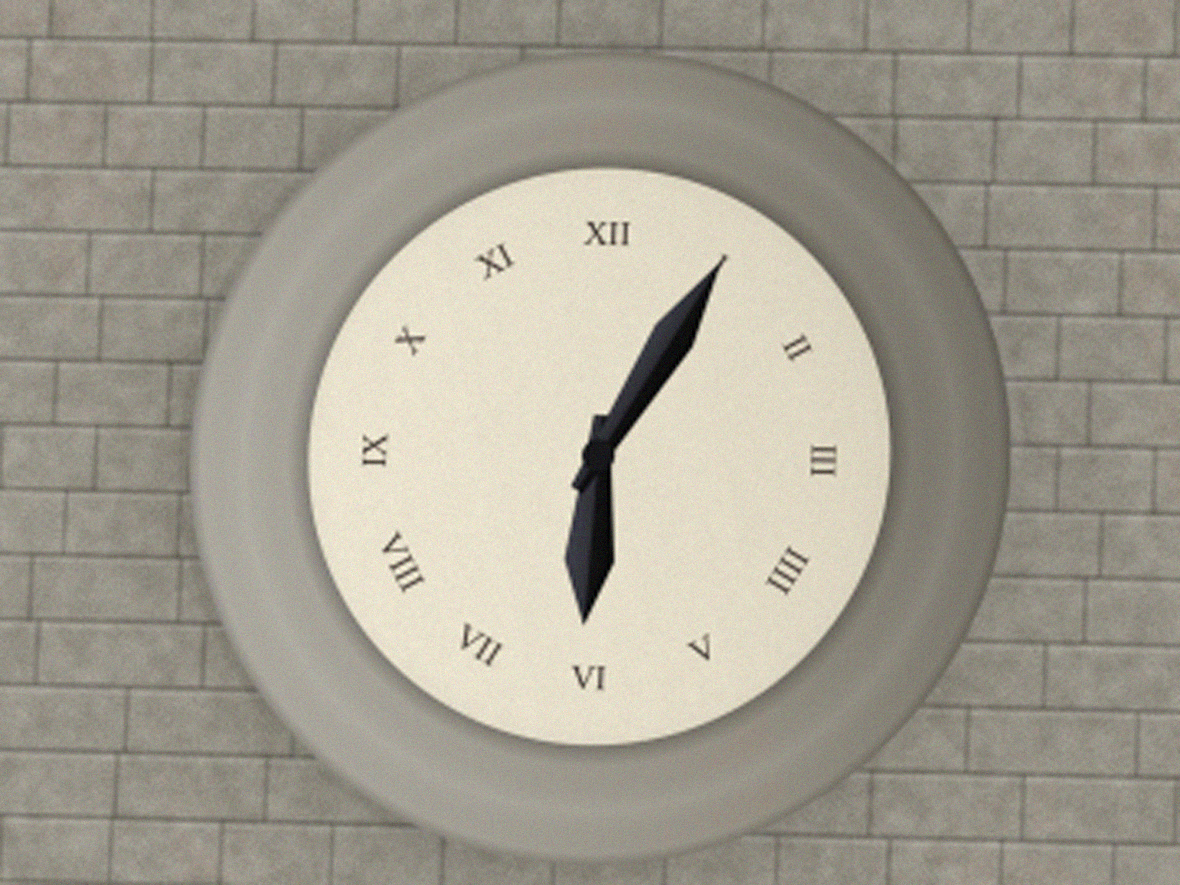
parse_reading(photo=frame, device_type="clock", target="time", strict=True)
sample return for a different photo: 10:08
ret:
6:05
